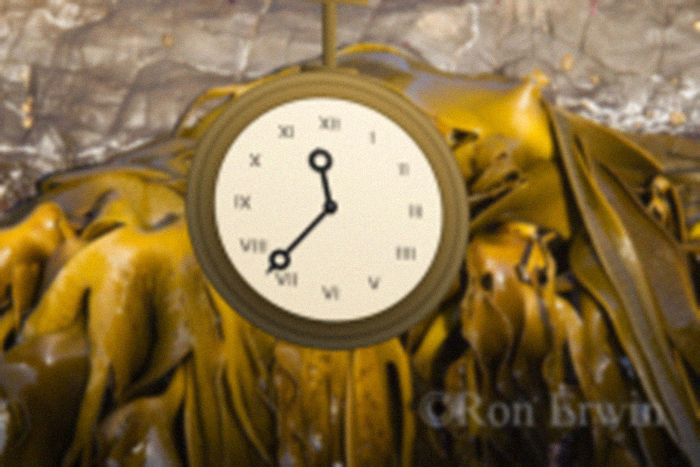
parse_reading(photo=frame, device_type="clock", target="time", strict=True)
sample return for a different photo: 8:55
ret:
11:37
